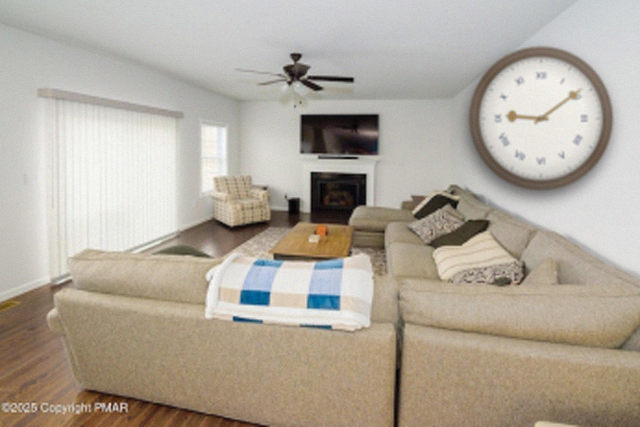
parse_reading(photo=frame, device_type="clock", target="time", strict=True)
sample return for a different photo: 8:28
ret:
9:09
